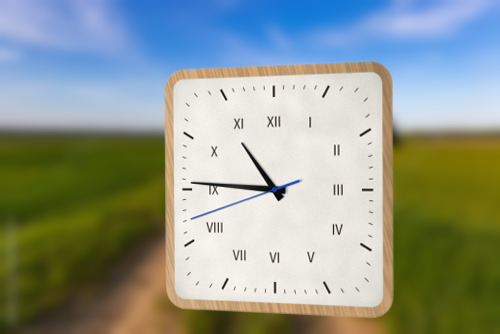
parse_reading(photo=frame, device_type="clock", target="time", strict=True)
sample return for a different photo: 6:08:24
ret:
10:45:42
